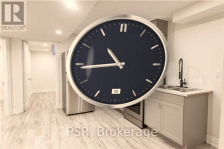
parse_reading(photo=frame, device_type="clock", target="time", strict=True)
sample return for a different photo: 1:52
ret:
10:44
